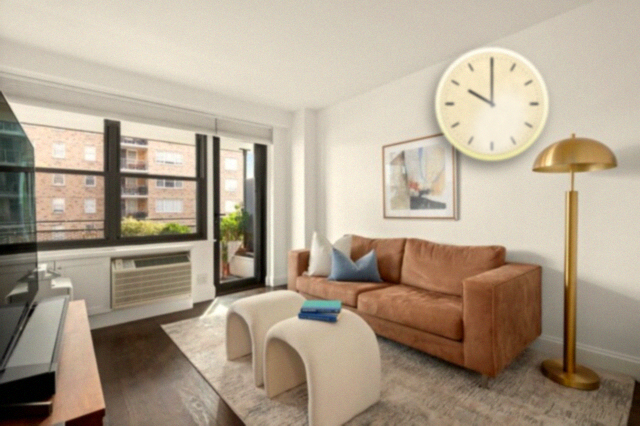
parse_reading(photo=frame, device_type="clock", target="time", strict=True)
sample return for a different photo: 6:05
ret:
10:00
